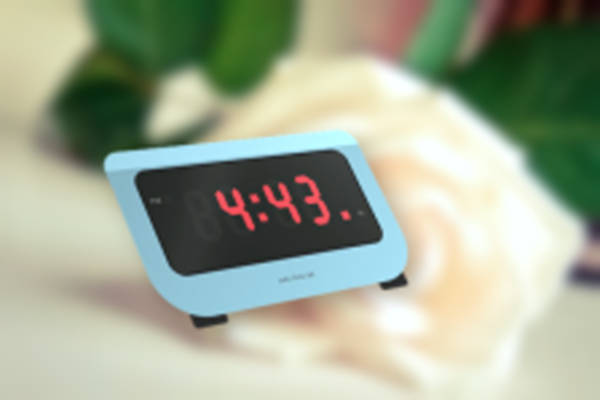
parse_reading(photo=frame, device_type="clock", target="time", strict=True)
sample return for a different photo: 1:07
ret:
4:43
